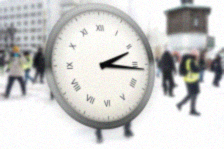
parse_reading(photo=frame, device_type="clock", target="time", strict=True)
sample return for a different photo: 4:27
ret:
2:16
